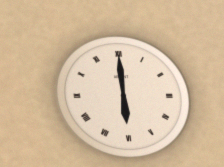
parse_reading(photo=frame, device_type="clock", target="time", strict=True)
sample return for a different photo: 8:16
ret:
6:00
